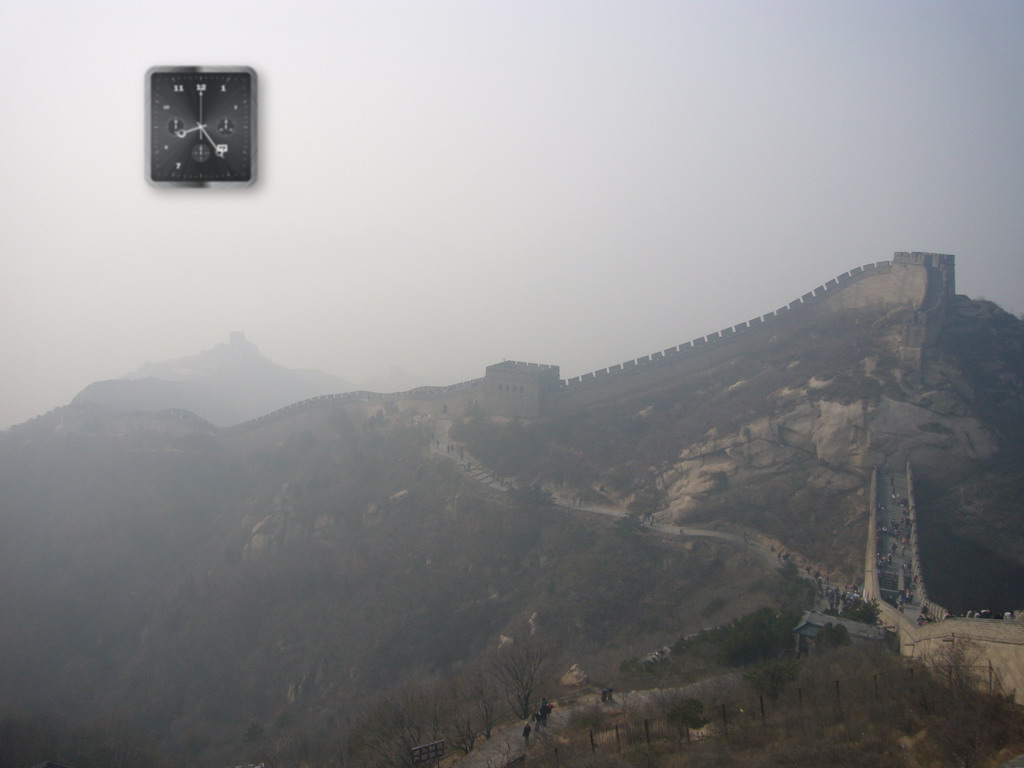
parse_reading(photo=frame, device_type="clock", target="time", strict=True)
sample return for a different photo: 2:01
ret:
8:24
